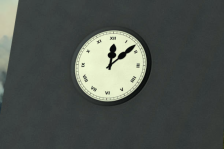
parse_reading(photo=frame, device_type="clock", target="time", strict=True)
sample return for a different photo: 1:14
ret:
12:08
